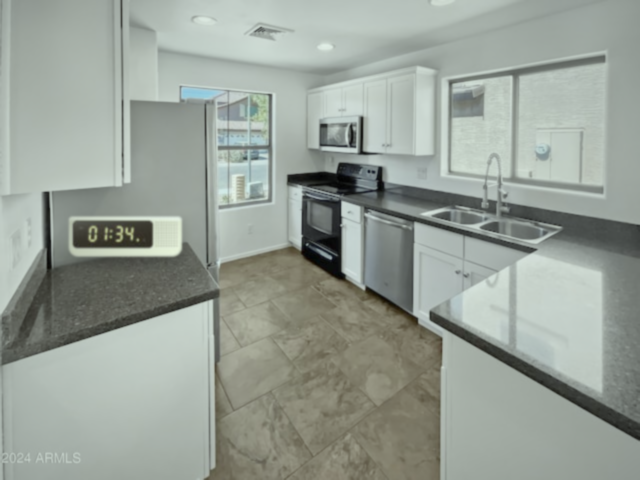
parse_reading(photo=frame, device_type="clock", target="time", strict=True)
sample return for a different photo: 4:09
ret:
1:34
